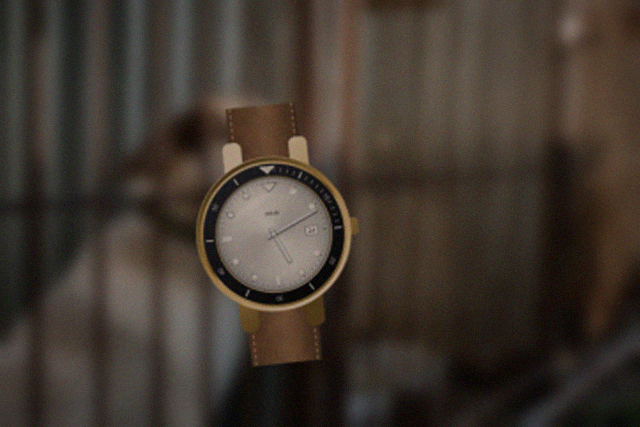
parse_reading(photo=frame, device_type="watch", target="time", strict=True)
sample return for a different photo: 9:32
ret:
5:11
